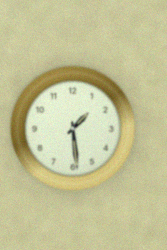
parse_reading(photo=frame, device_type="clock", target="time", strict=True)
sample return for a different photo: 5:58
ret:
1:29
